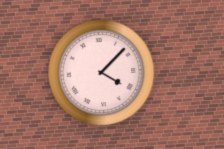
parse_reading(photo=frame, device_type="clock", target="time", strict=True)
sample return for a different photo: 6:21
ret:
4:08
